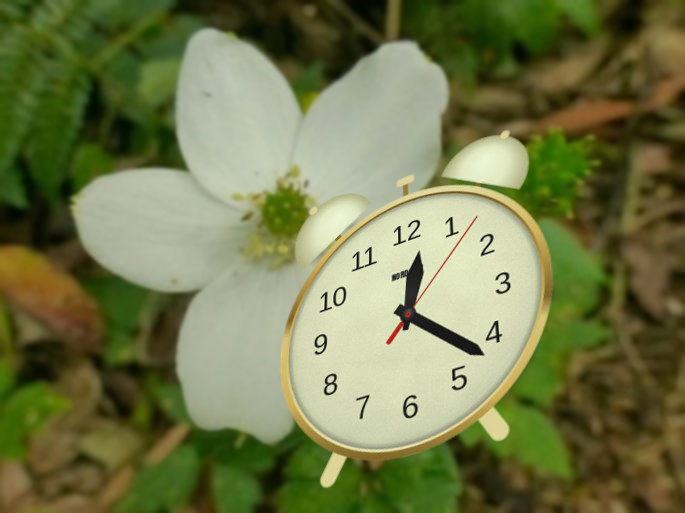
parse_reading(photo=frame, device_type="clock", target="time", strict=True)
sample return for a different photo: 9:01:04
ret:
12:22:07
